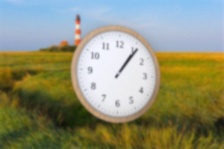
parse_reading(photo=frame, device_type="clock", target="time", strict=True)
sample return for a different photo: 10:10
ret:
1:06
